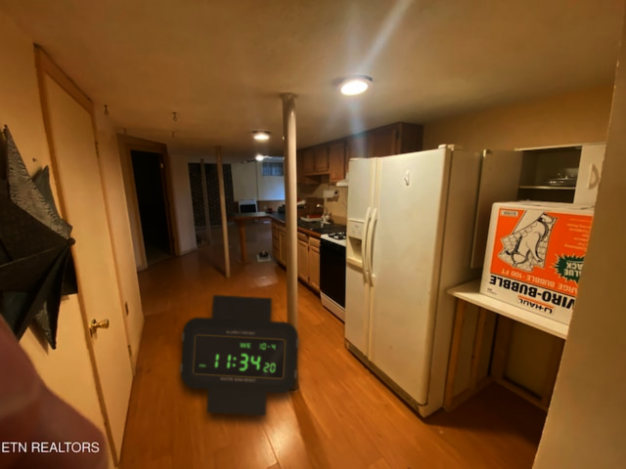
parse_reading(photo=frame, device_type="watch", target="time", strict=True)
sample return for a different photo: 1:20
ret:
11:34
